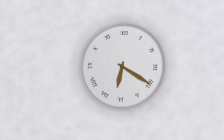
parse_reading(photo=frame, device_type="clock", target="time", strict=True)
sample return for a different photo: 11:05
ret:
6:20
